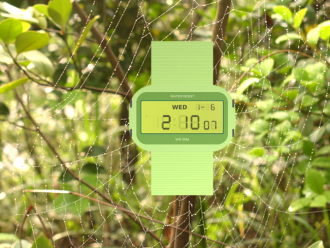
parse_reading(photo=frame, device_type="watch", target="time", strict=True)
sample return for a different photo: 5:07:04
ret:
2:10:07
